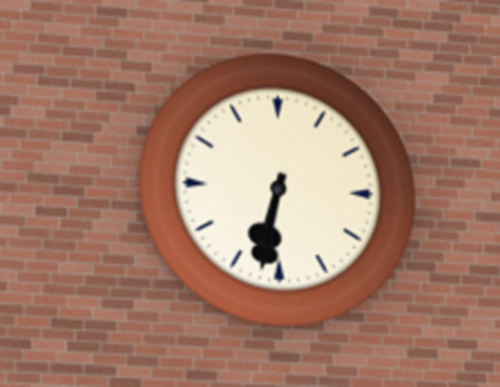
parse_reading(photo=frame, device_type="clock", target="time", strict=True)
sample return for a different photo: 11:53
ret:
6:32
